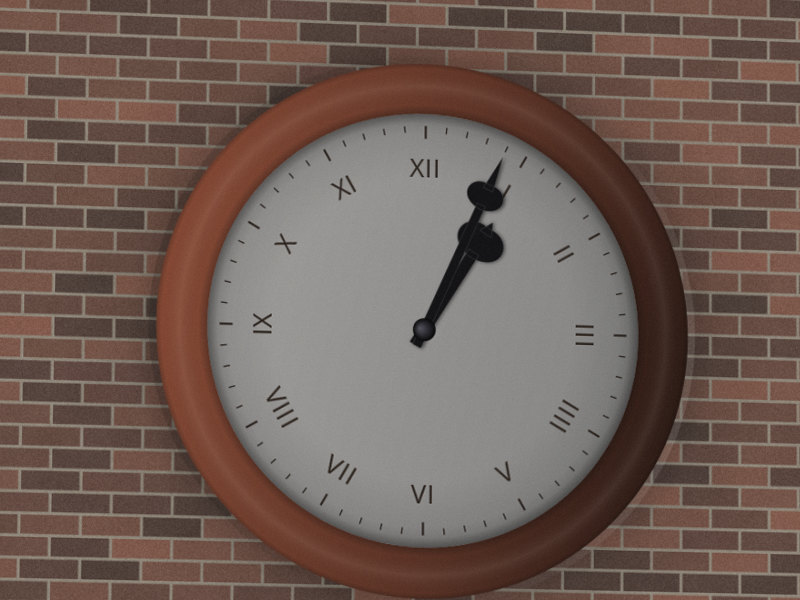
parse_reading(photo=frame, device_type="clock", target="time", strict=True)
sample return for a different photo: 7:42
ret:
1:04
